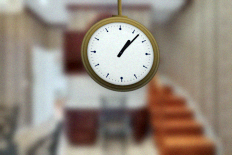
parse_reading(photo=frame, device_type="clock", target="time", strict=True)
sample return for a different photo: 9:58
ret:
1:07
